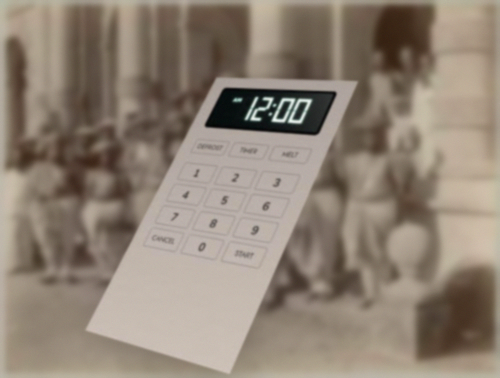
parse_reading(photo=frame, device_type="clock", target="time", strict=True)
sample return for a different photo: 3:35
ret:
12:00
